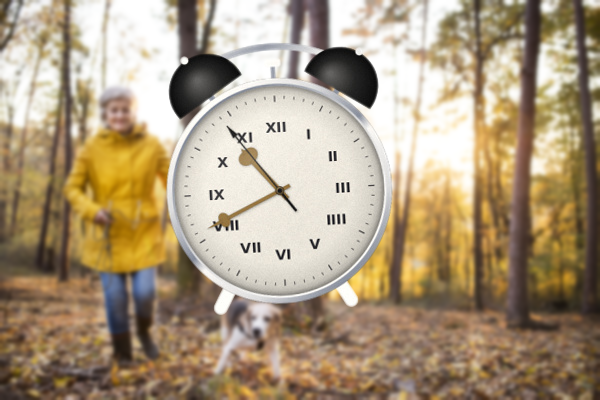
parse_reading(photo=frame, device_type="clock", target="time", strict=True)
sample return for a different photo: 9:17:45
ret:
10:40:54
